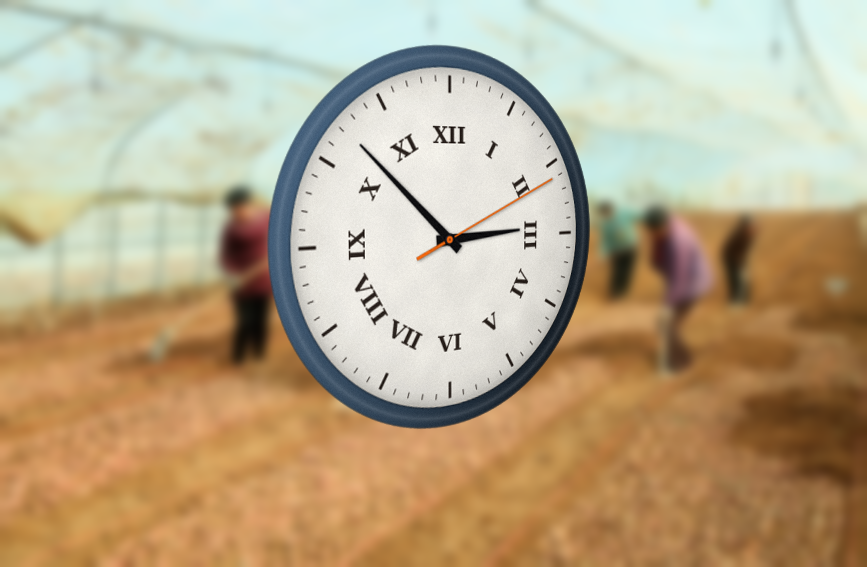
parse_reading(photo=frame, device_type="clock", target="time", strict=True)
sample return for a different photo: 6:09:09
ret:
2:52:11
